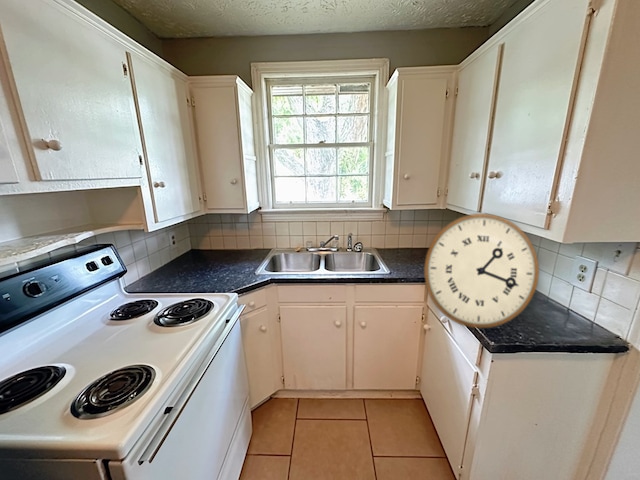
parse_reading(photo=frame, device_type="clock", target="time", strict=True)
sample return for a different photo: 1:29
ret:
1:18
